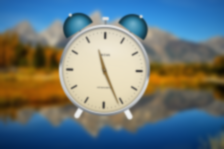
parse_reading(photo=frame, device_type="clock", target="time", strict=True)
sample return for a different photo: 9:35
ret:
11:26
